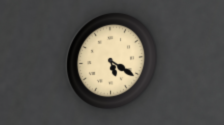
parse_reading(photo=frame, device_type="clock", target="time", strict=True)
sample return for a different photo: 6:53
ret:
5:21
